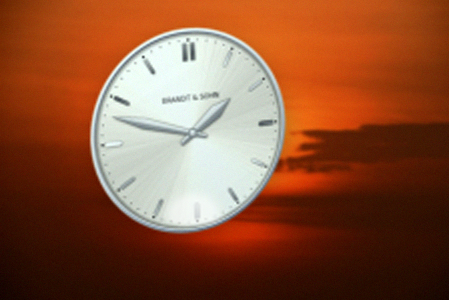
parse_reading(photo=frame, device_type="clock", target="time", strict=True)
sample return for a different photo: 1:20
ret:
1:48
